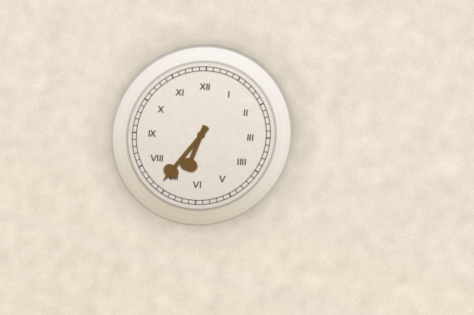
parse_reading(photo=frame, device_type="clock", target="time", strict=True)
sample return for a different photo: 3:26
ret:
6:36
